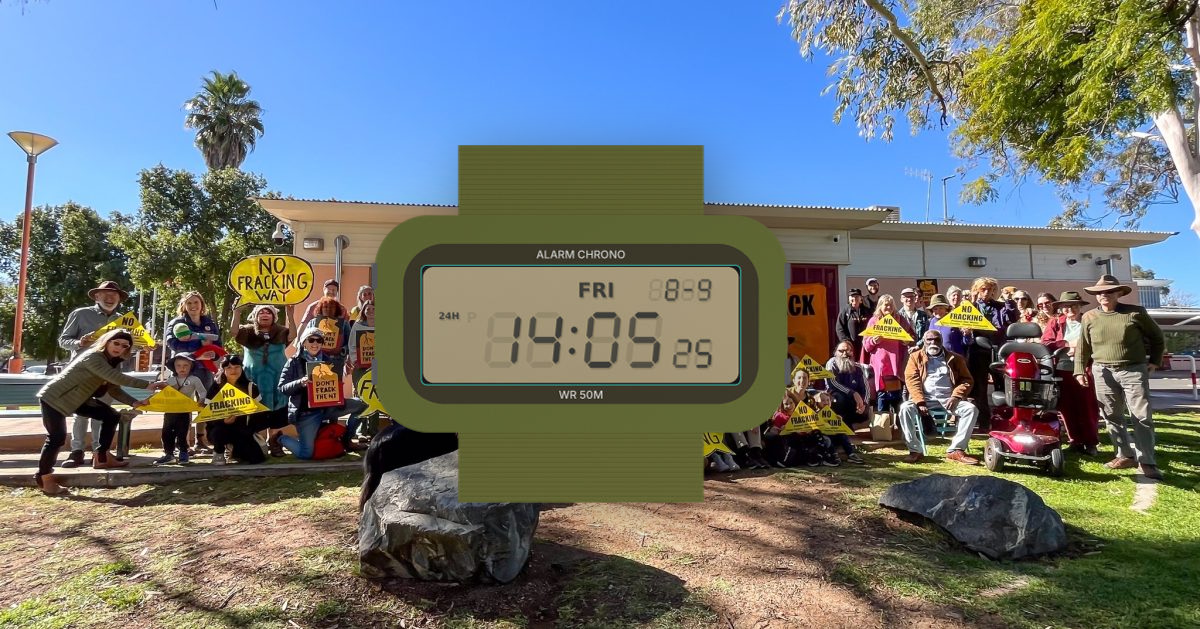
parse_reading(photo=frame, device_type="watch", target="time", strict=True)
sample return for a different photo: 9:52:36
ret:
14:05:25
